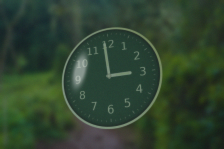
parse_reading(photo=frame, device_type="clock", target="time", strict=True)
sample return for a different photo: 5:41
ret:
2:59
